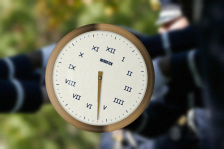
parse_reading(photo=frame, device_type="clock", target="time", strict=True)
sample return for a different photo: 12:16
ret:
5:27
